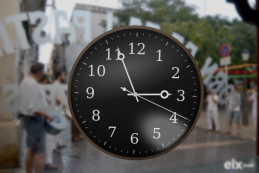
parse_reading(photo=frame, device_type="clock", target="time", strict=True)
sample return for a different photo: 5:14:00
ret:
2:56:19
